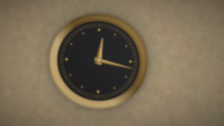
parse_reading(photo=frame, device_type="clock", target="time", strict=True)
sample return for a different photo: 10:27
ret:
12:17
